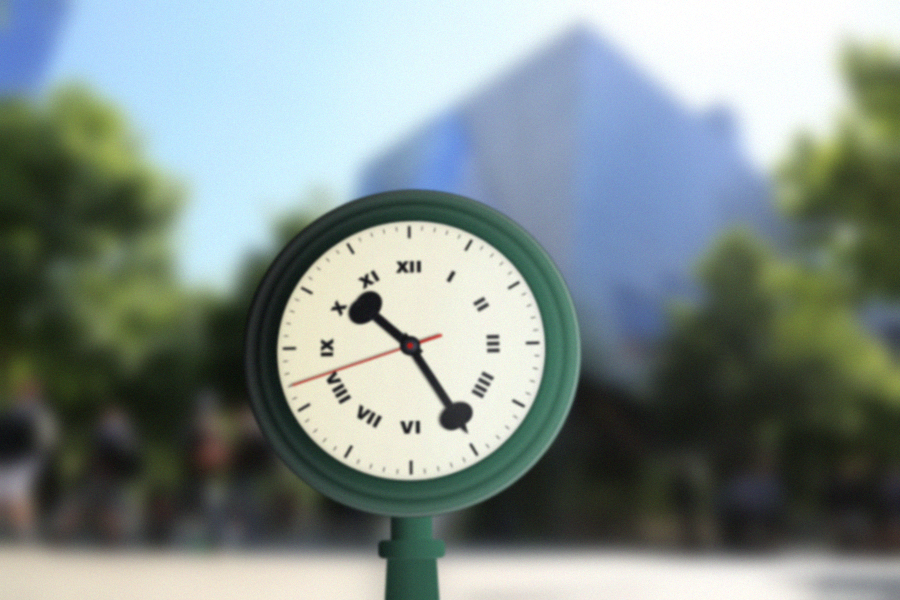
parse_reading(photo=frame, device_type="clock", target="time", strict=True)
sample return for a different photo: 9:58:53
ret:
10:24:42
